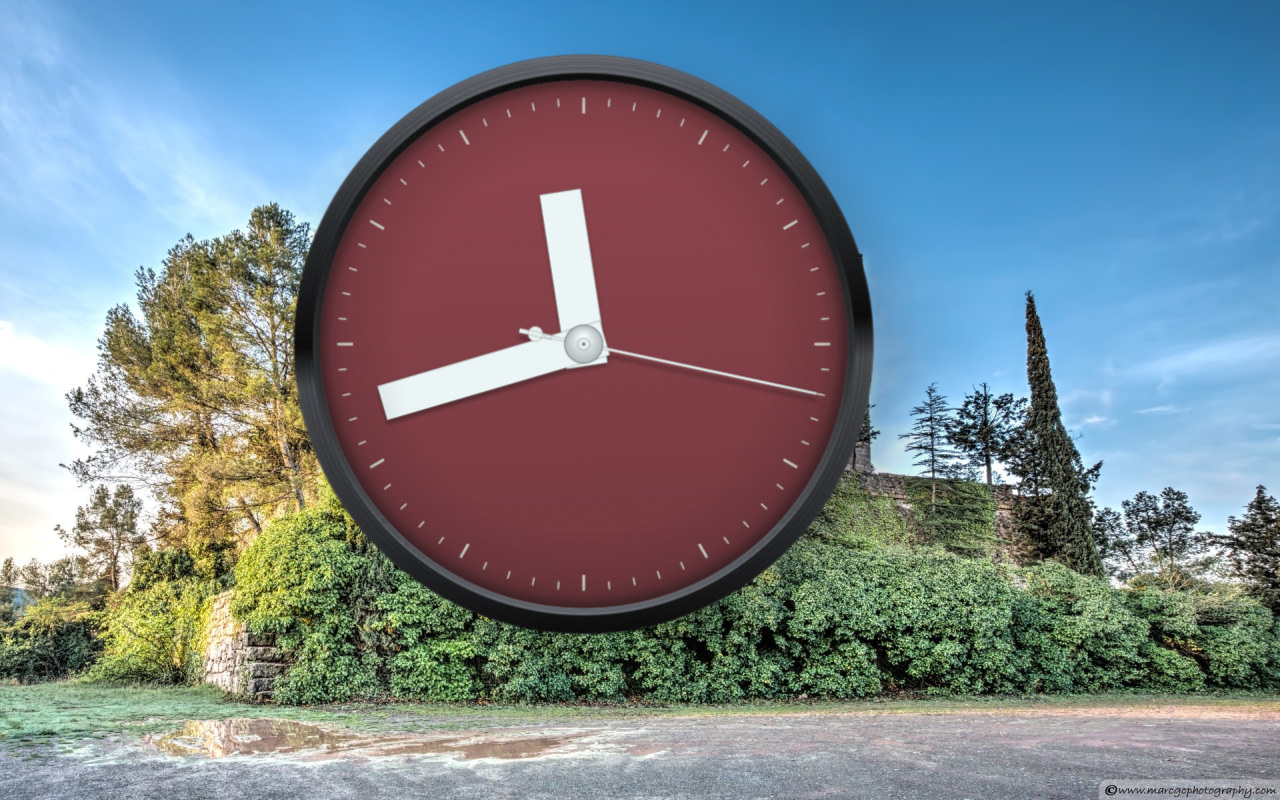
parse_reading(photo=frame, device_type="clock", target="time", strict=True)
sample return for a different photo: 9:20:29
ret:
11:42:17
